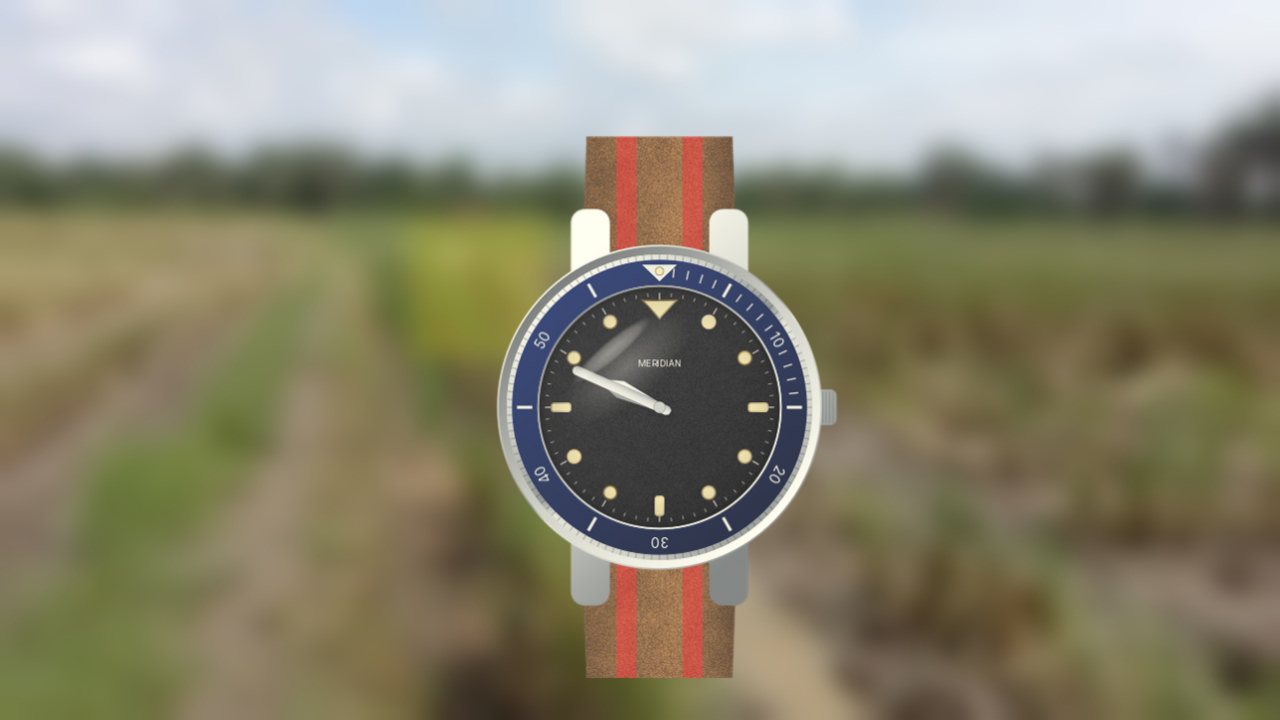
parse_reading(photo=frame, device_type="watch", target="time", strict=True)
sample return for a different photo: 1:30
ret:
9:49
